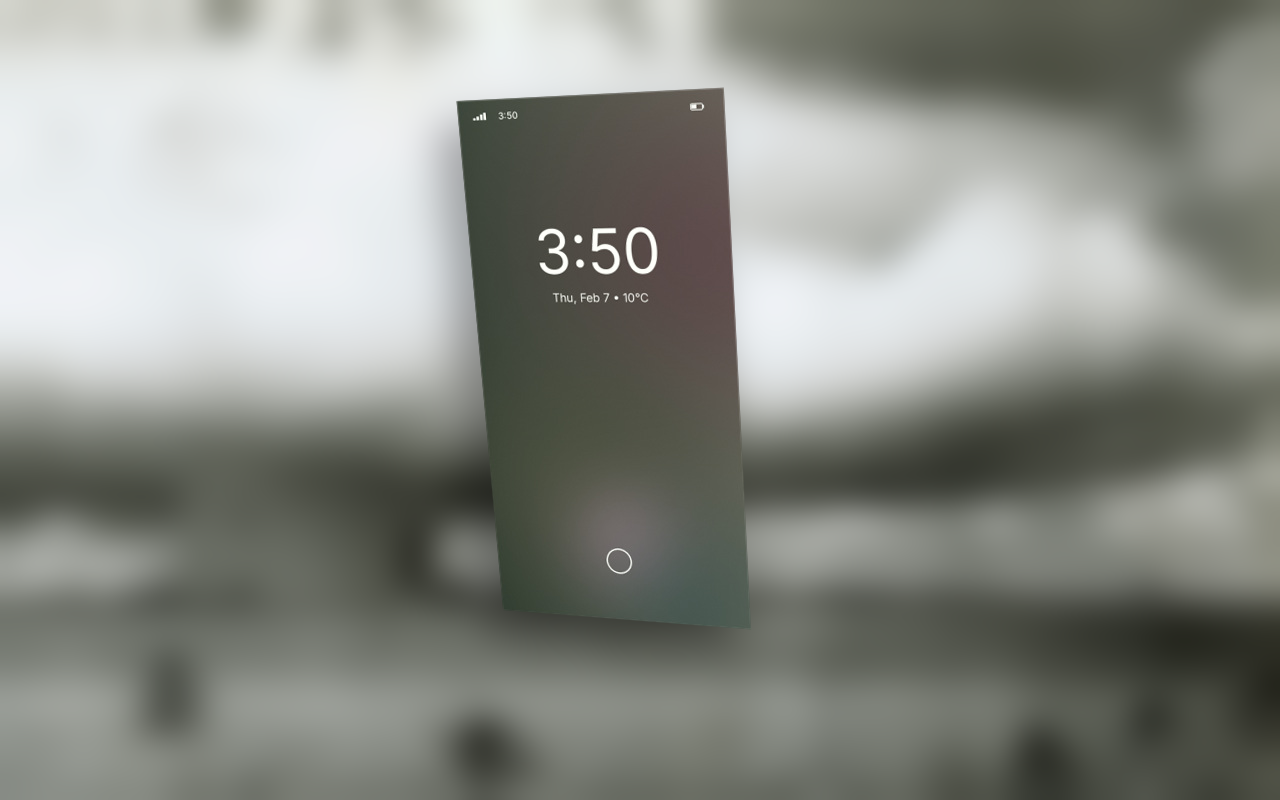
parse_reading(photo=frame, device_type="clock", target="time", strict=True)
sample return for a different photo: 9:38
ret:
3:50
